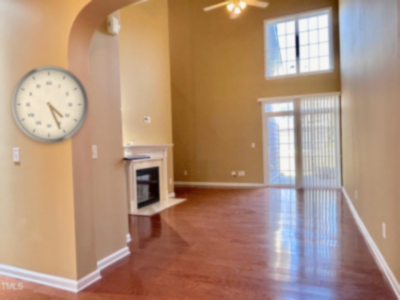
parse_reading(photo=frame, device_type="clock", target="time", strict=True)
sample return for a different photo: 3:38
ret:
4:26
